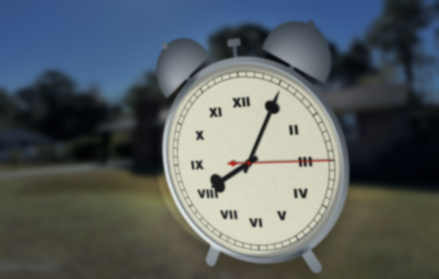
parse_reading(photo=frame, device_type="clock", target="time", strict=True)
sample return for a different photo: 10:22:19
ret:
8:05:15
